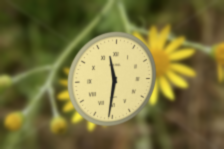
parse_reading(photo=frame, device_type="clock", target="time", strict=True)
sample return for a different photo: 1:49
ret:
11:31
